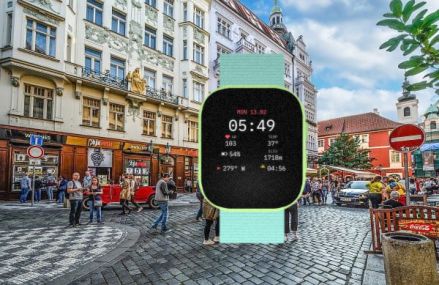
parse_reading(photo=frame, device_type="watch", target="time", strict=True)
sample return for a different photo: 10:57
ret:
5:49
